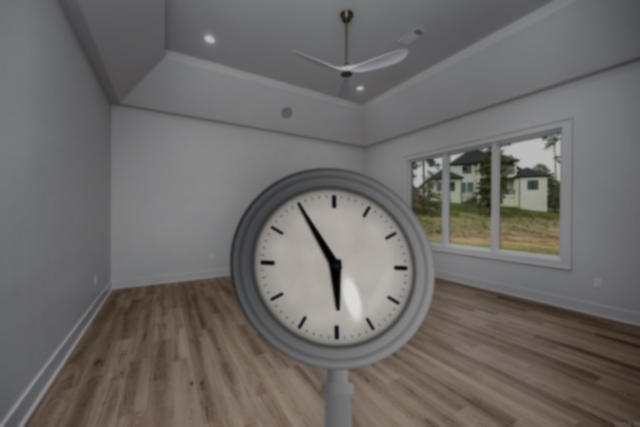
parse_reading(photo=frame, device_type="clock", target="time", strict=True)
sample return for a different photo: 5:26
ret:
5:55
